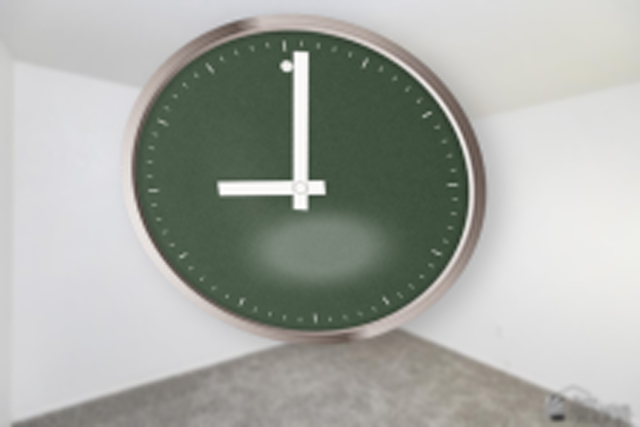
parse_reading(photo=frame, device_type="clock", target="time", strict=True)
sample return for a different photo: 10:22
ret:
9:01
